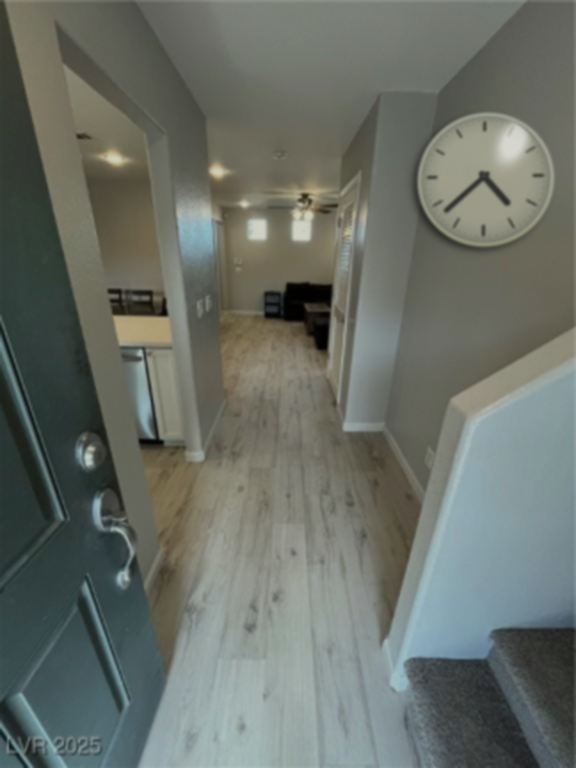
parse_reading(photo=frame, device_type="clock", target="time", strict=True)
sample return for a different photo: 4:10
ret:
4:38
